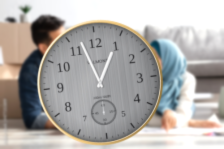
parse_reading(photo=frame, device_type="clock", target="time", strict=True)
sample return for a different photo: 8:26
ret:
12:57
